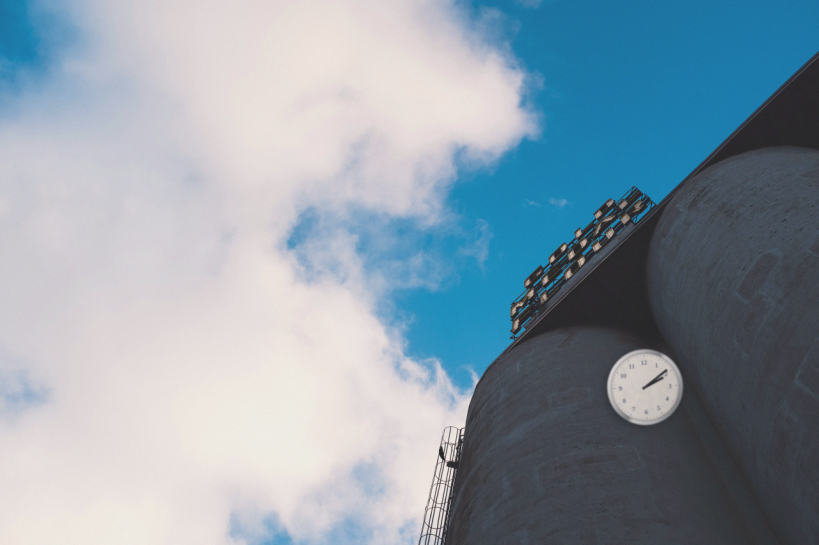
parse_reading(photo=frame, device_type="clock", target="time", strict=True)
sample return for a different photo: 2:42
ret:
2:09
